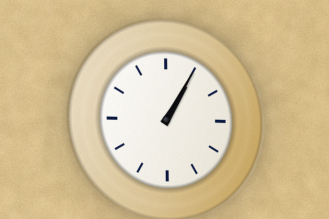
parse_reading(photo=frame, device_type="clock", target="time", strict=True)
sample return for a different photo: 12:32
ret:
1:05
